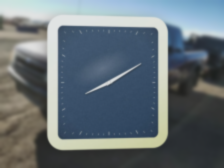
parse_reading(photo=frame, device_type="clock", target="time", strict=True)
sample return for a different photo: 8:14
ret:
8:10
